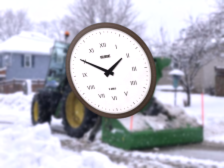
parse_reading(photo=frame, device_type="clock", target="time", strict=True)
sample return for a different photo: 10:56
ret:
1:50
